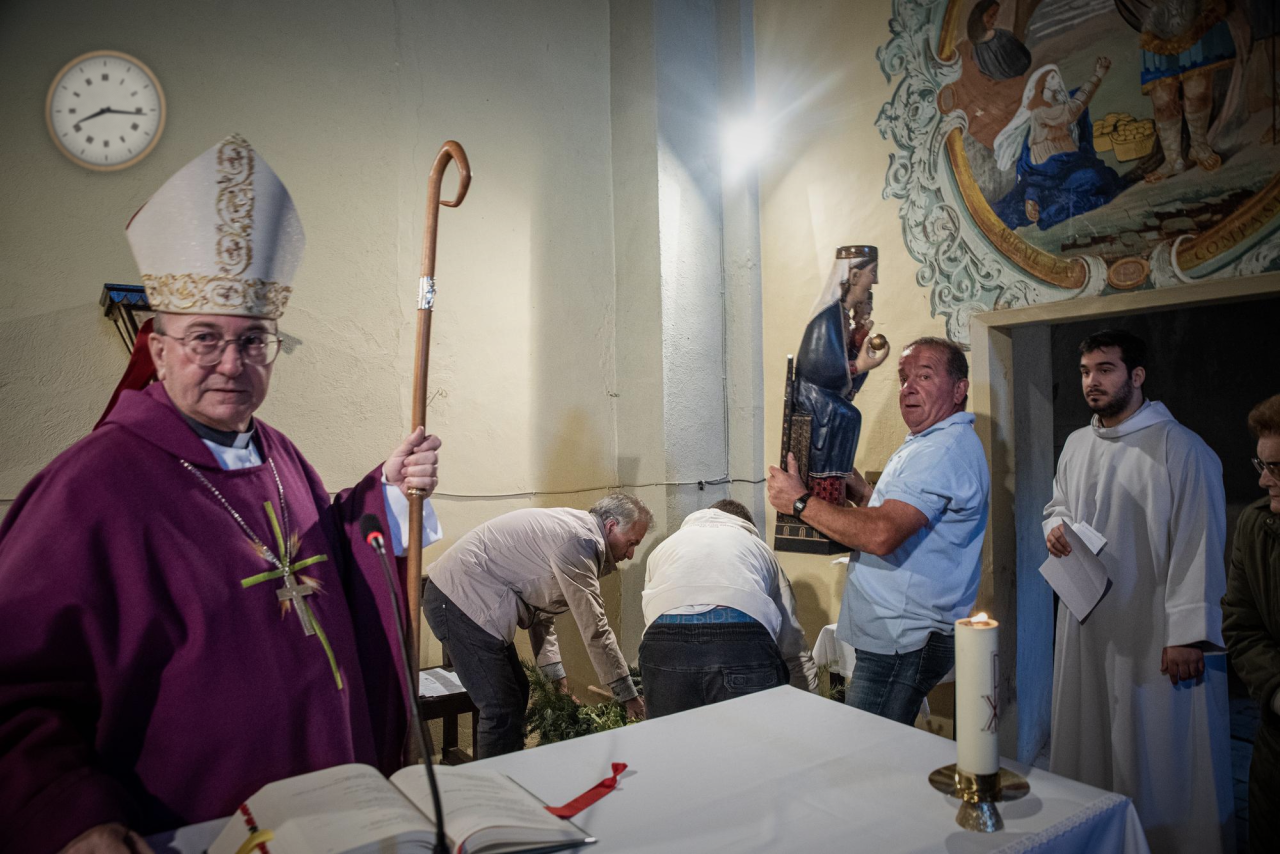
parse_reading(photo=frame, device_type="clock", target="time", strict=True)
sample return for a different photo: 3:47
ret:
8:16
